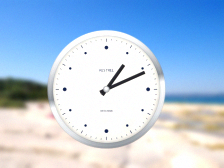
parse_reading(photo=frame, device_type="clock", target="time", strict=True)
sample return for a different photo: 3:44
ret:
1:11
